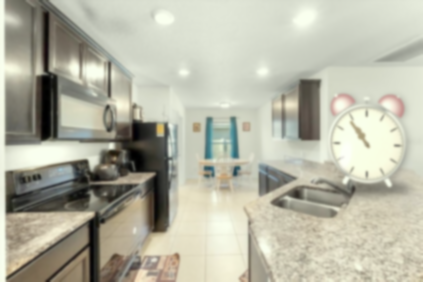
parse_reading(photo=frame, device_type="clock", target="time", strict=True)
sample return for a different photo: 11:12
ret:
10:54
